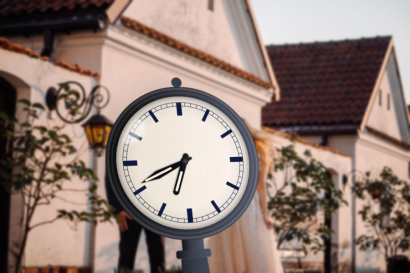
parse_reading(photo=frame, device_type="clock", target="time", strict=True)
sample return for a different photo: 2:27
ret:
6:41
